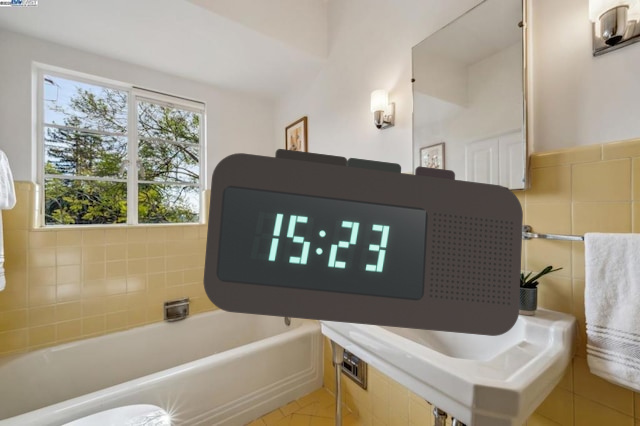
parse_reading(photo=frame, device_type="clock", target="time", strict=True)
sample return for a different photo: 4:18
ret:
15:23
